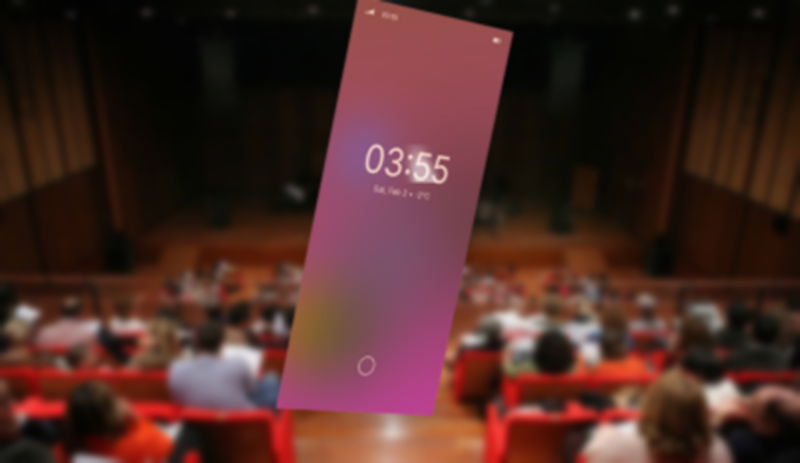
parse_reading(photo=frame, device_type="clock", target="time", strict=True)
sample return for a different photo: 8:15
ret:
3:55
